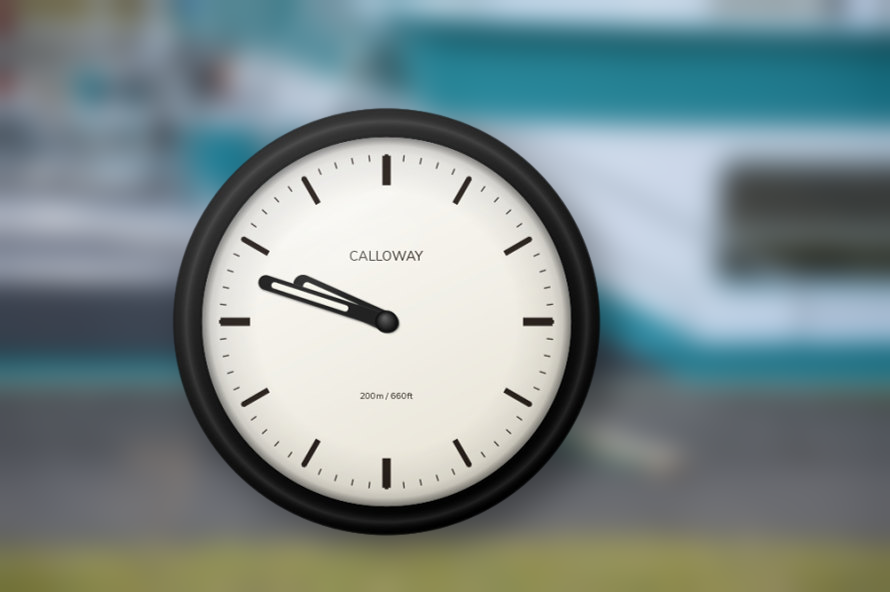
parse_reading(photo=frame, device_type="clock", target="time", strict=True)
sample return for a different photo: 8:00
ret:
9:48
